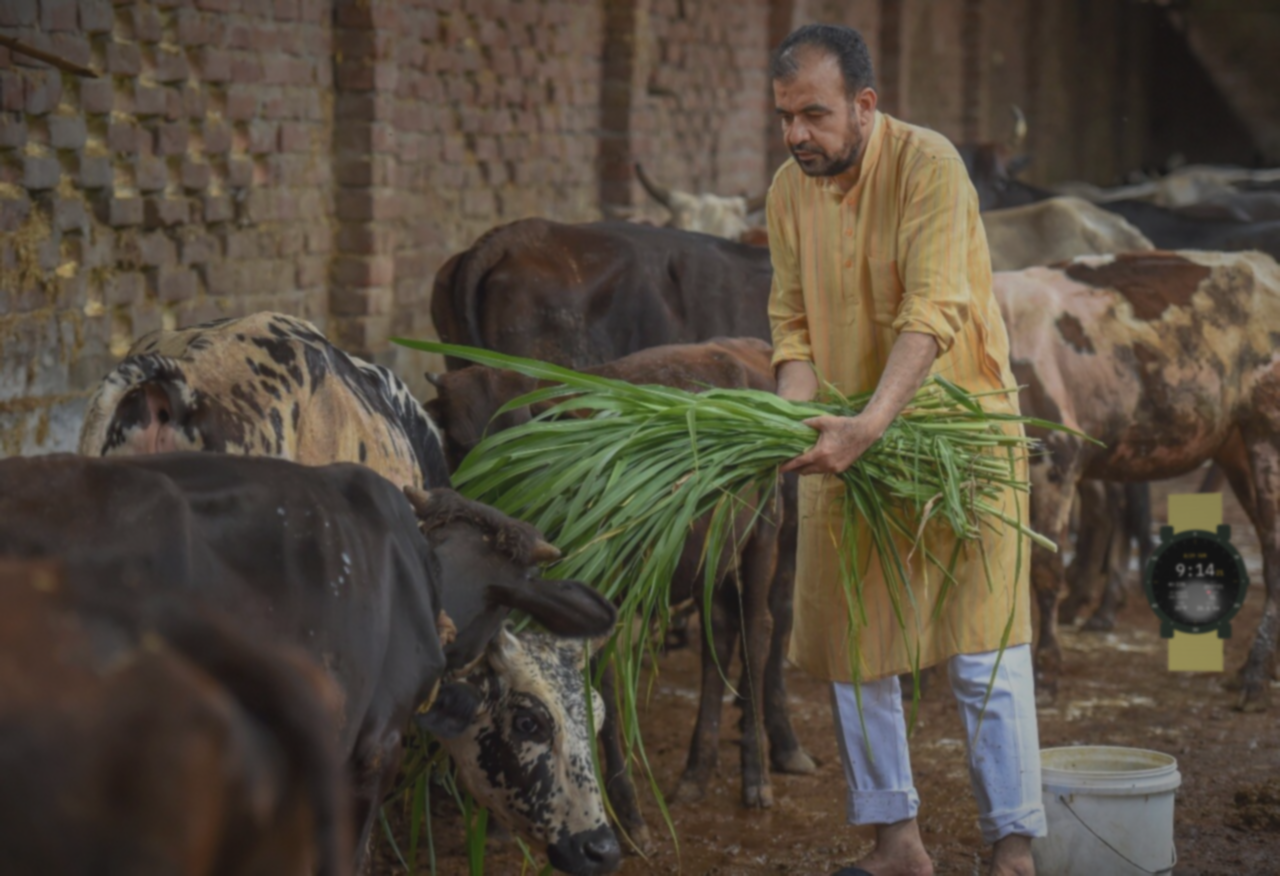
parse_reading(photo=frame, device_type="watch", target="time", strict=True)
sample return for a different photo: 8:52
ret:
9:14
